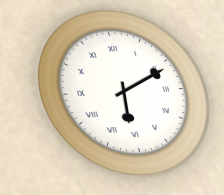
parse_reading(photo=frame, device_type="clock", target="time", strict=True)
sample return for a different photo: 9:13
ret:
6:11
